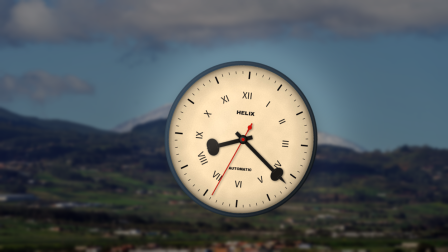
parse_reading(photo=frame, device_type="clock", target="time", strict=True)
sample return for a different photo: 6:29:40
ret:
8:21:34
